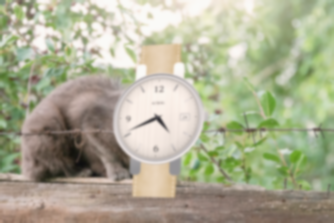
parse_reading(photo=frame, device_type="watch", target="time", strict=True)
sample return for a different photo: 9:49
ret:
4:41
